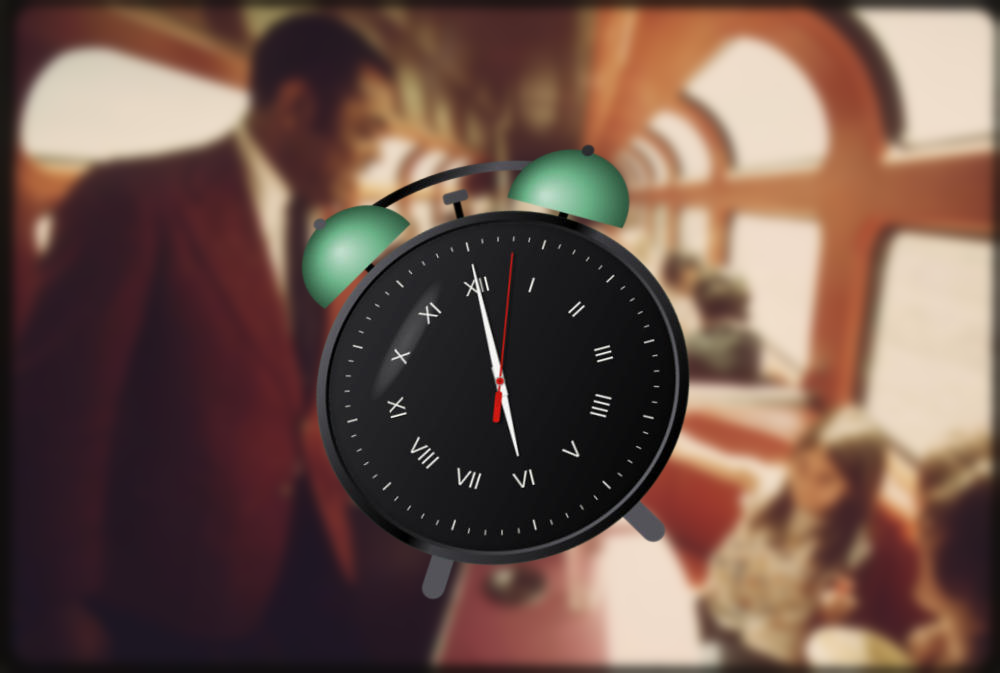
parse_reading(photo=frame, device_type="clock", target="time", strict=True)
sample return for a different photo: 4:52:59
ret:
6:00:03
